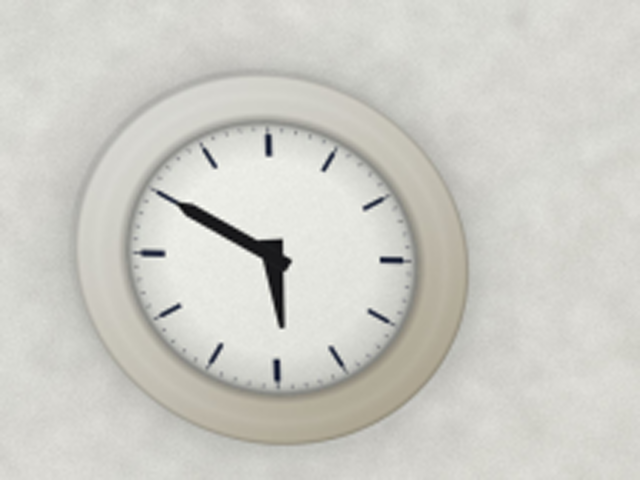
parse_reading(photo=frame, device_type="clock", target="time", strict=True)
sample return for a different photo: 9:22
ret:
5:50
